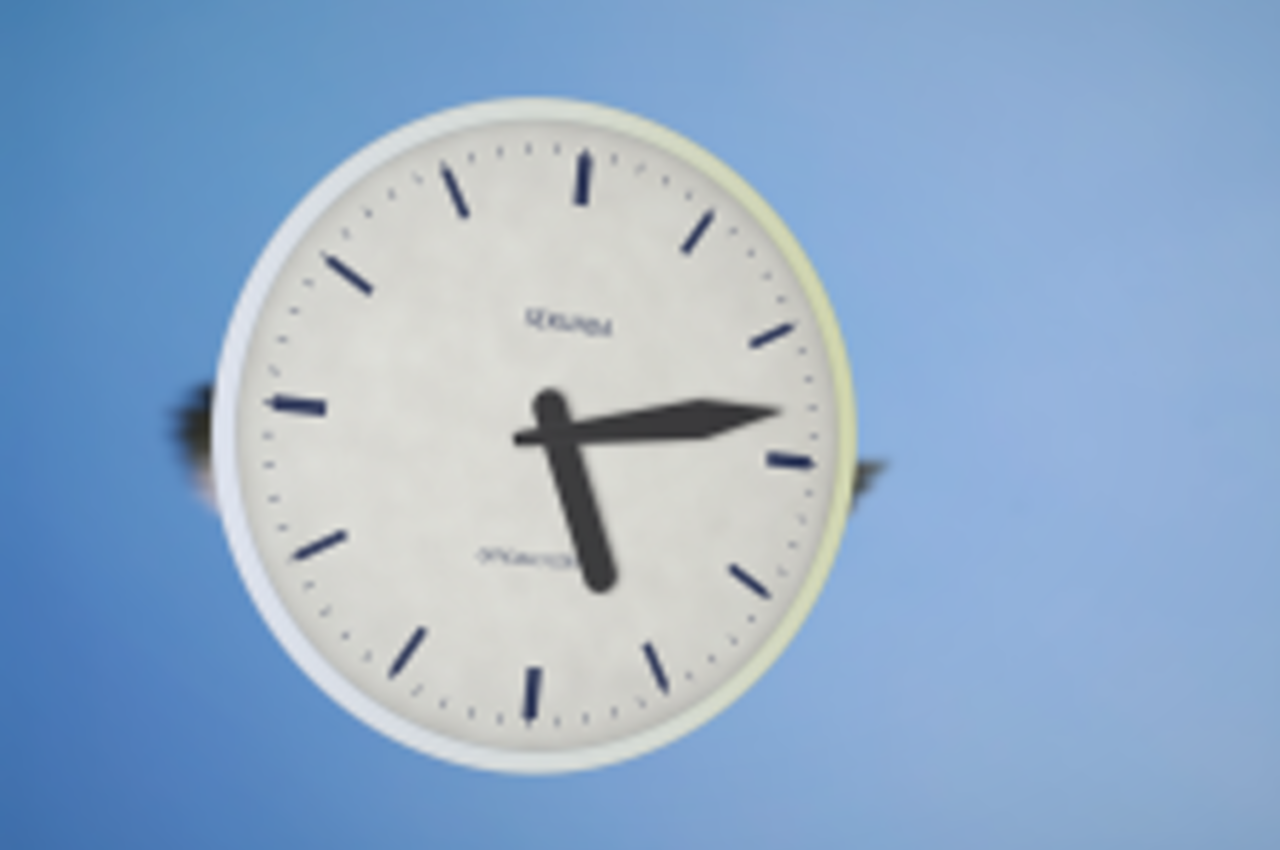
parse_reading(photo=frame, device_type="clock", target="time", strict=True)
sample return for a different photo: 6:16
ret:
5:13
